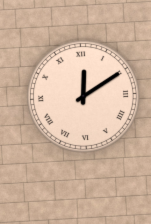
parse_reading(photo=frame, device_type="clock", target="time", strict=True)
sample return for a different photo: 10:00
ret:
12:10
